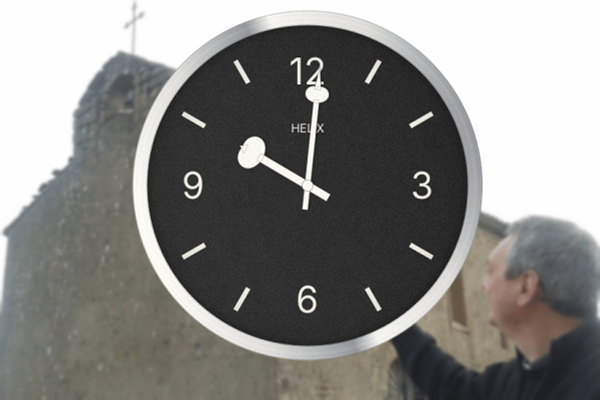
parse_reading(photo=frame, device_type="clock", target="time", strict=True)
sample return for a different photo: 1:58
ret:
10:01
